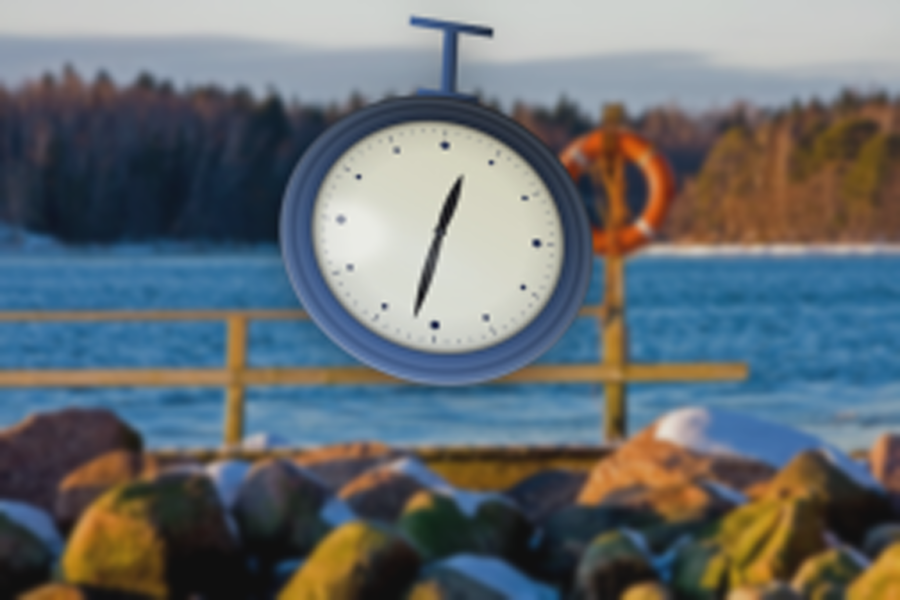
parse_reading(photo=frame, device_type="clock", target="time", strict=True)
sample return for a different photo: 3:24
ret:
12:32
